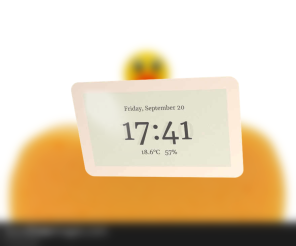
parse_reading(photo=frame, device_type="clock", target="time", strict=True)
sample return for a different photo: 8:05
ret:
17:41
